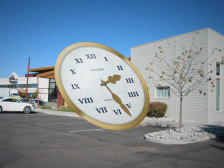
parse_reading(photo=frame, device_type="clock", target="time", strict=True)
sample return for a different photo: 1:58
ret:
2:27
